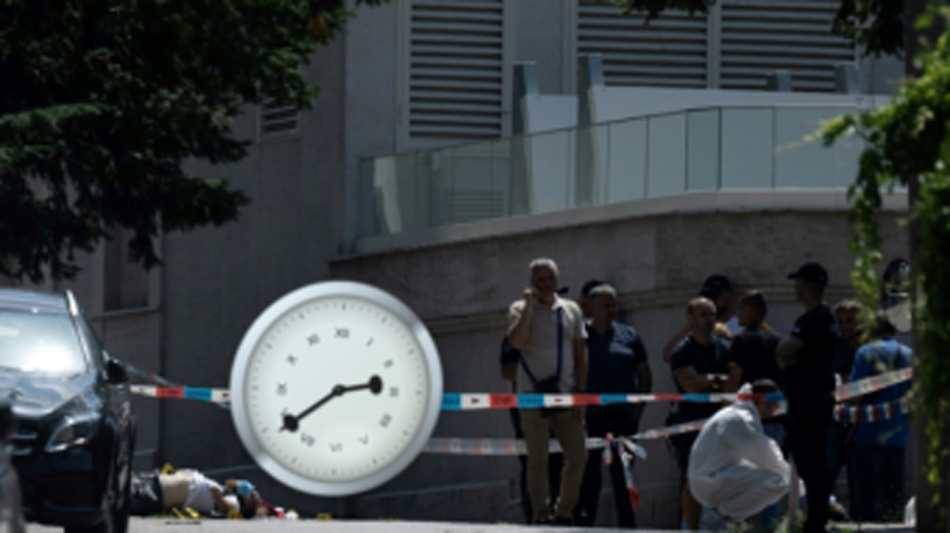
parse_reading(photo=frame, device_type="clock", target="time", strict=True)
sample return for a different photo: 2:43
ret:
2:39
